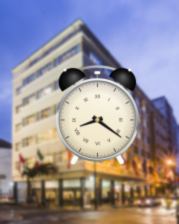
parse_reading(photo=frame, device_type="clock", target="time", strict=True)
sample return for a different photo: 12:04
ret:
8:21
